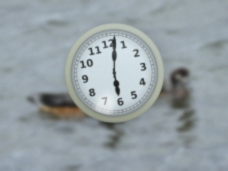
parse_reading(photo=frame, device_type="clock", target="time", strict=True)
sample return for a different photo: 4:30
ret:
6:02
